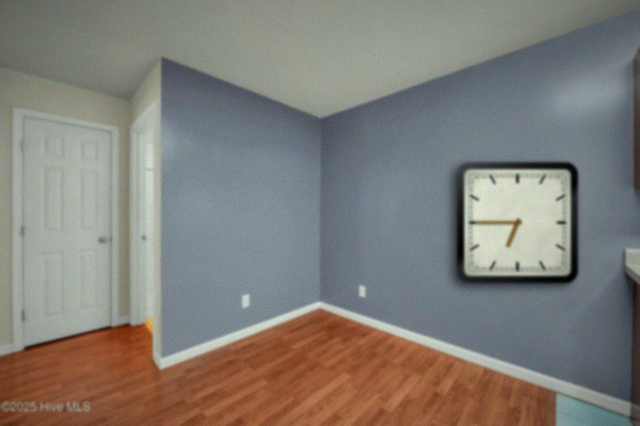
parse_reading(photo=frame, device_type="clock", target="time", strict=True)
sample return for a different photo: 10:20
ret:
6:45
